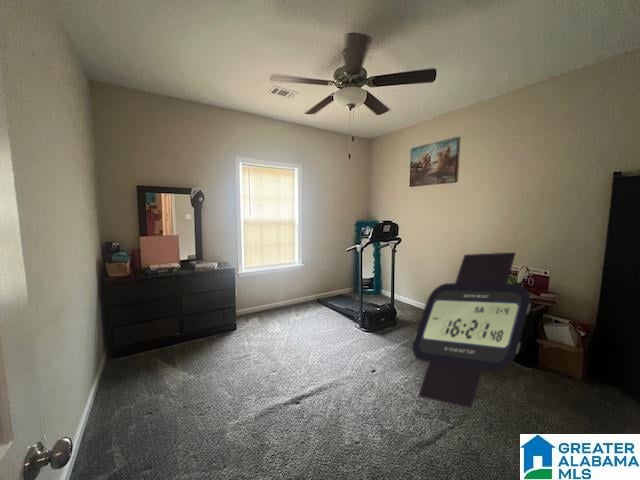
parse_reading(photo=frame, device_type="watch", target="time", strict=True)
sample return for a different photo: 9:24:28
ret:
16:21:48
